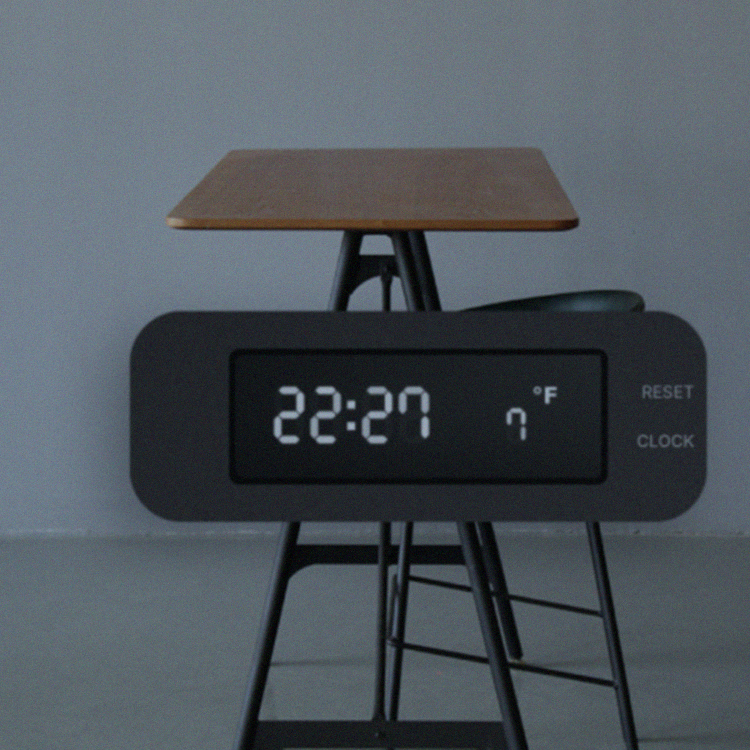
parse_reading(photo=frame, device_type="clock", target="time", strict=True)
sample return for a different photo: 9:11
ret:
22:27
